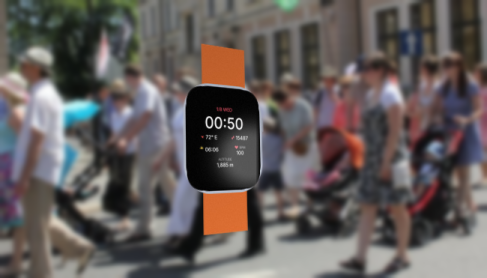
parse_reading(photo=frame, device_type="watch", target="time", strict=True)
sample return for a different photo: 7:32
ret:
0:50
